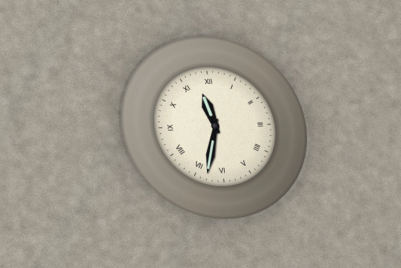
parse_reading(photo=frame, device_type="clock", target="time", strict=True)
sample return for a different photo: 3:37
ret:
11:33
